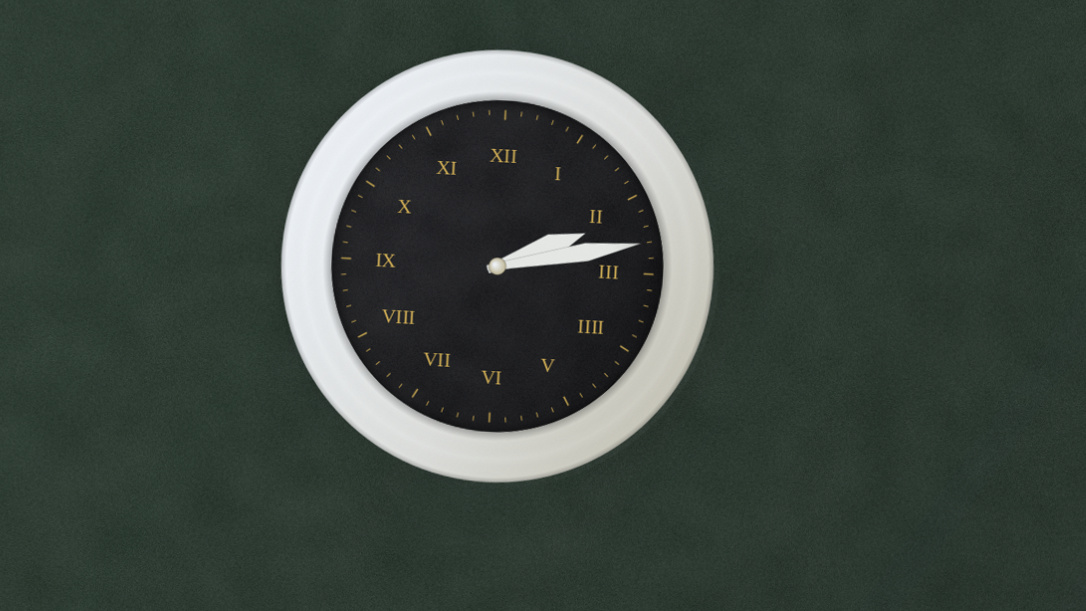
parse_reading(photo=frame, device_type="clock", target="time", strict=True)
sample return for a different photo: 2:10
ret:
2:13
